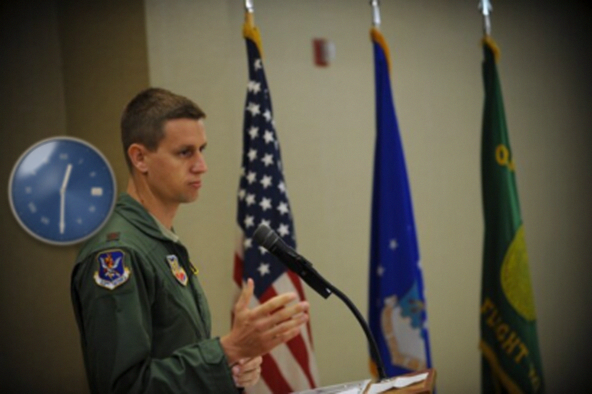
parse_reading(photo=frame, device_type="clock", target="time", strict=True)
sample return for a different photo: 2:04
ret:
12:30
